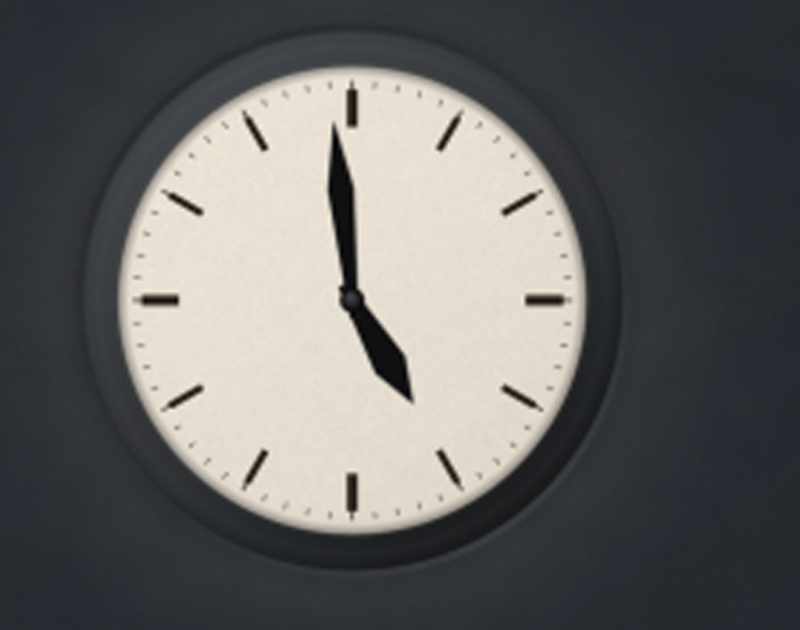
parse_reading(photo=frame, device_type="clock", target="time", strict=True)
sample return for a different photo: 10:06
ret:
4:59
